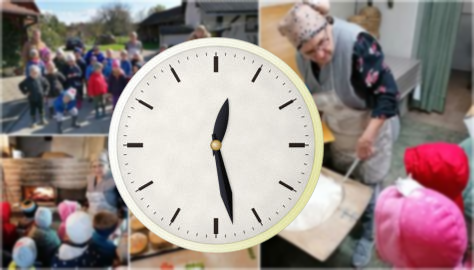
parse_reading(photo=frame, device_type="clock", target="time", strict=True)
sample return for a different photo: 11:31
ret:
12:28
